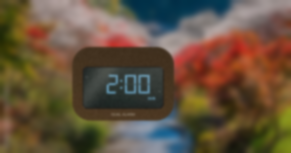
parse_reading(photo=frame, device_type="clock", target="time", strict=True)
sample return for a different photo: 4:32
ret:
2:00
